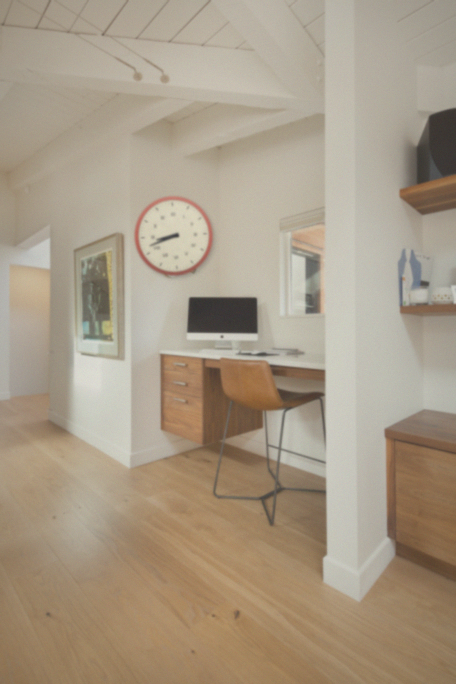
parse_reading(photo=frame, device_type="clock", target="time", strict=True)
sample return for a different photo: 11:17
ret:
8:42
